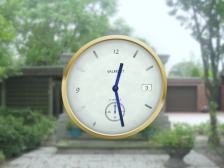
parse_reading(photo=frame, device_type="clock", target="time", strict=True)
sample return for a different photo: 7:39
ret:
12:28
